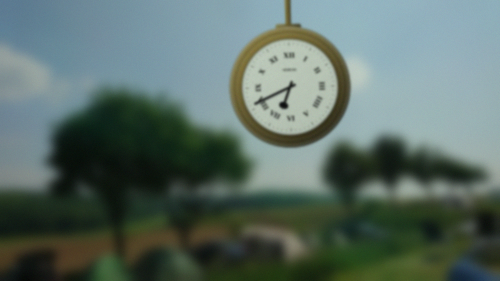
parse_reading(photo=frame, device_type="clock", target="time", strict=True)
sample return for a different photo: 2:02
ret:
6:41
